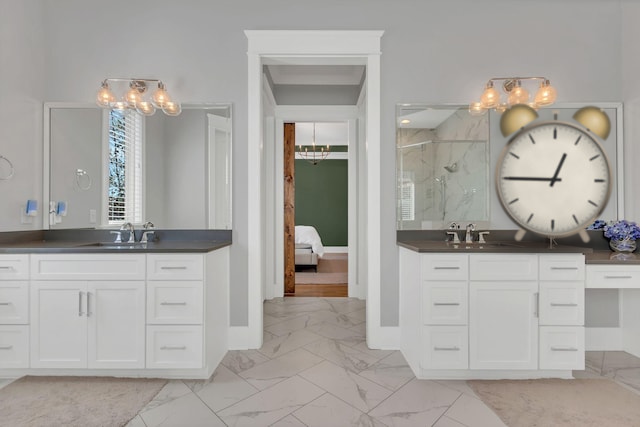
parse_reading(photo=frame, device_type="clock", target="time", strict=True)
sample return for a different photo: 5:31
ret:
12:45
